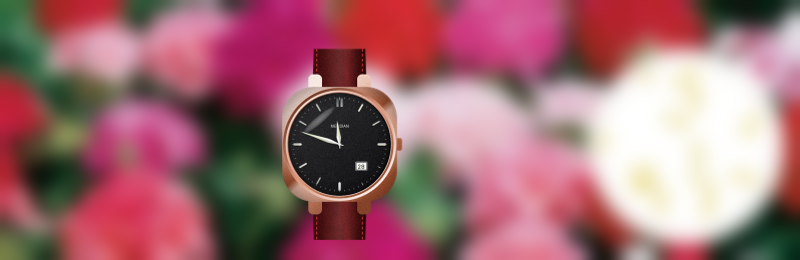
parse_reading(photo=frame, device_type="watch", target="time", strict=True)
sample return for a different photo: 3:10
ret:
11:48
